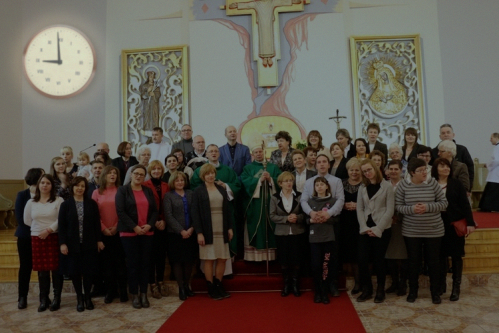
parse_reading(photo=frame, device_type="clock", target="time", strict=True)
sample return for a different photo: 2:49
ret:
8:59
